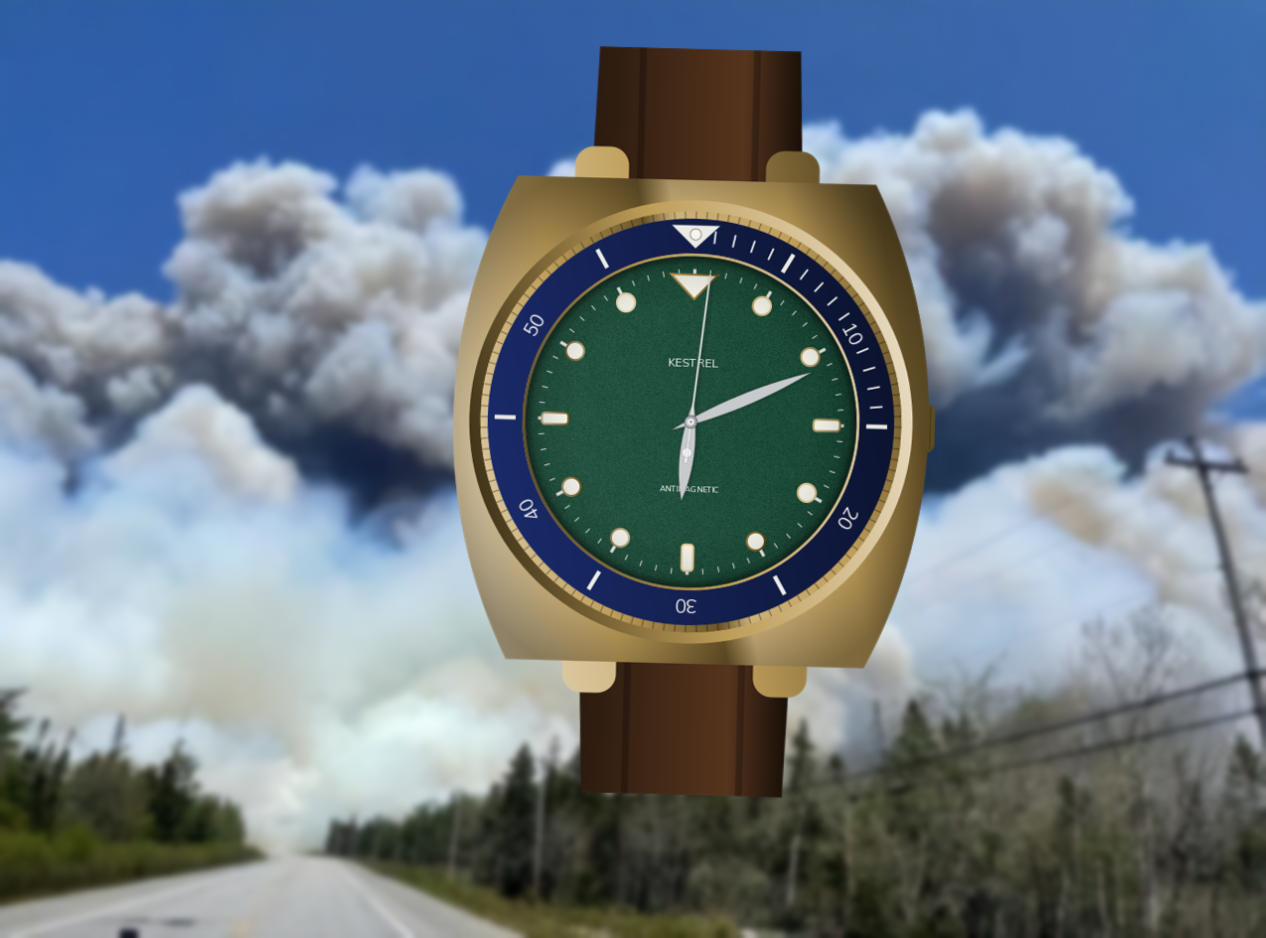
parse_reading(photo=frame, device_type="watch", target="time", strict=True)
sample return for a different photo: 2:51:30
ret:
6:11:01
